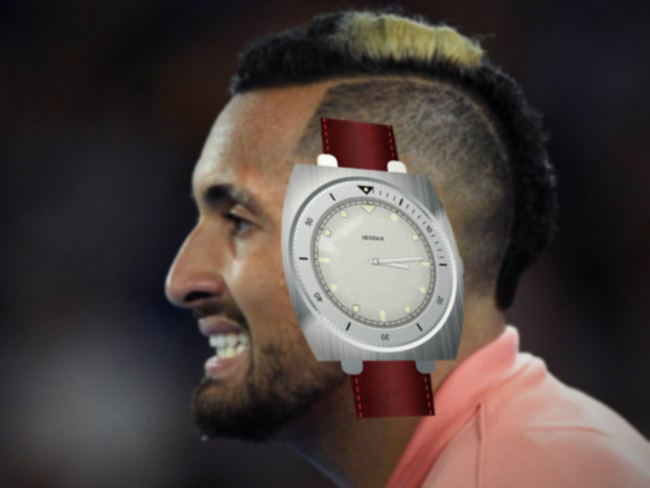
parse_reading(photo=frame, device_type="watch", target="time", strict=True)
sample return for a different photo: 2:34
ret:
3:14
